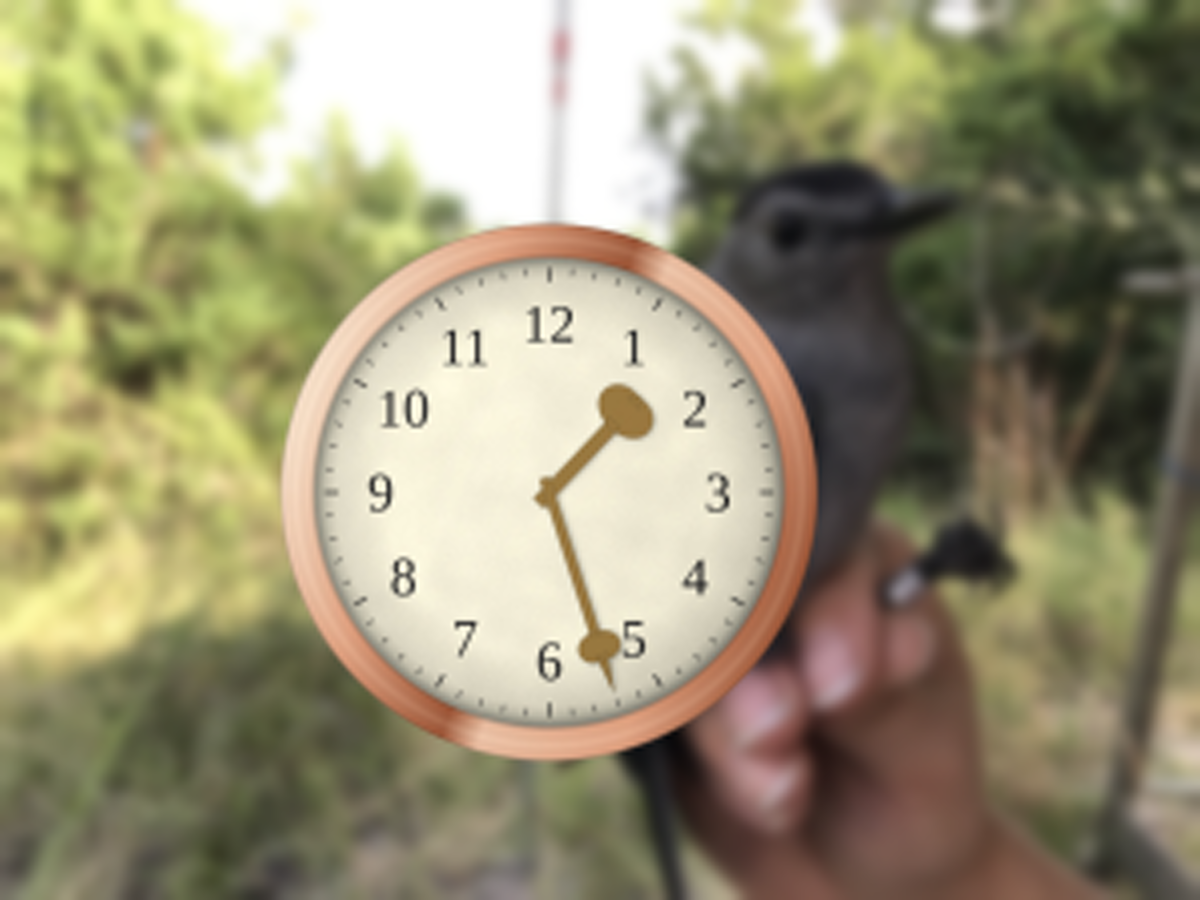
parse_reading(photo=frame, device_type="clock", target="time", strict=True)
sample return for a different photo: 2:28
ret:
1:27
